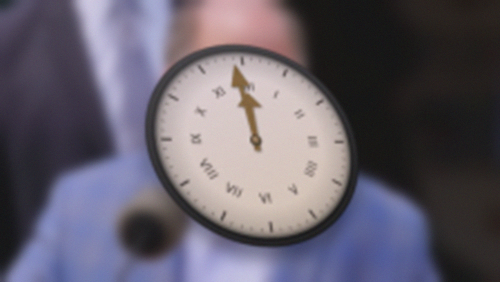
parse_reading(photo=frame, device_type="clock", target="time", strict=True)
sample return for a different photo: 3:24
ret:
11:59
